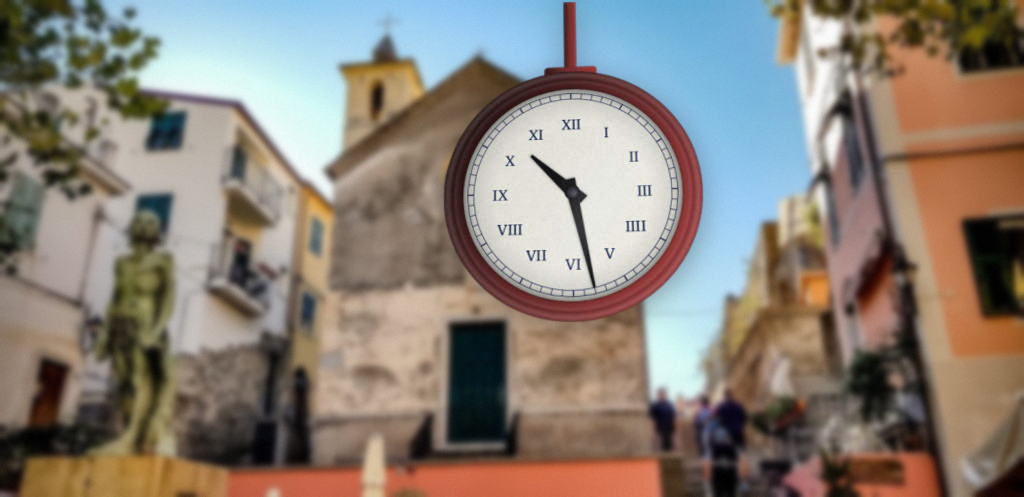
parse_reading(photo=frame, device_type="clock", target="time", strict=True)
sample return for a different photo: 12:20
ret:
10:28
